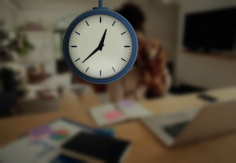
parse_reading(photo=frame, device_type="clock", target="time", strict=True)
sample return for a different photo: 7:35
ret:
12:38
